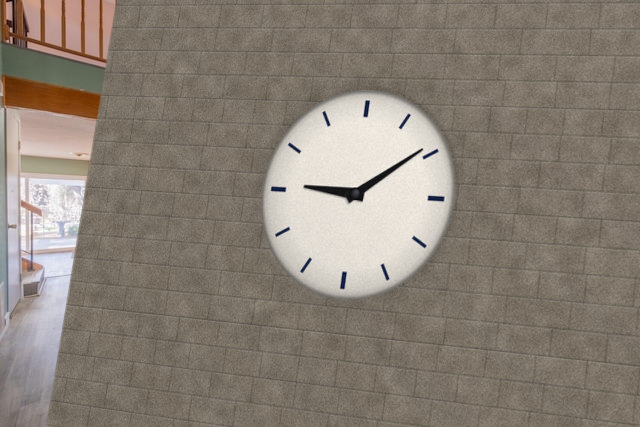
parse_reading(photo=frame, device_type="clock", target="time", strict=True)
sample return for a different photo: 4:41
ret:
9:09
